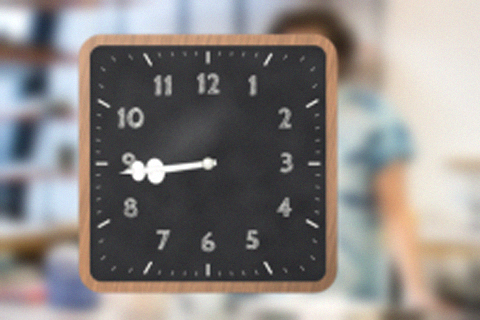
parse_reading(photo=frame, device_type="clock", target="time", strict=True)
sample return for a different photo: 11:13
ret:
8:44
